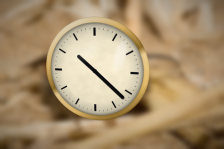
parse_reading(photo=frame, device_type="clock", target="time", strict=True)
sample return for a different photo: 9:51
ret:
10:22
